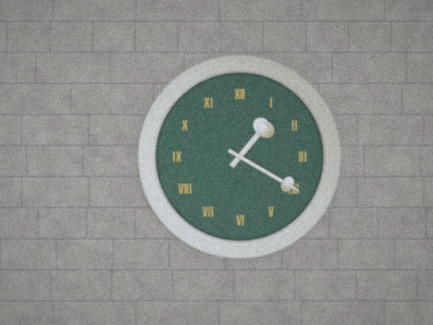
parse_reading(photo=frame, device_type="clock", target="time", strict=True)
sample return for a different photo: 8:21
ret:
1:20
